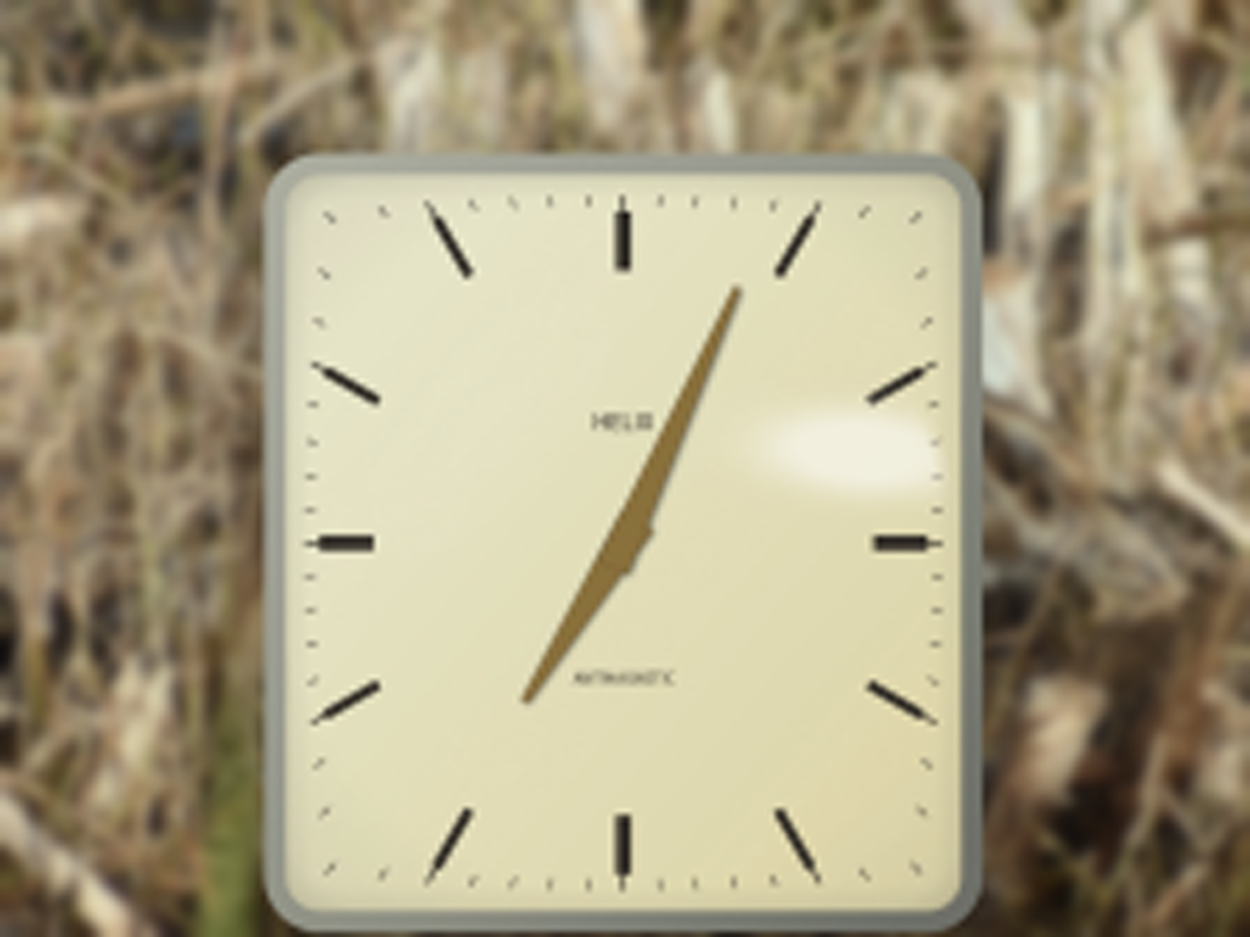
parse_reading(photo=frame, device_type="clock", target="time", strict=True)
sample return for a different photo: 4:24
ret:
7:04
